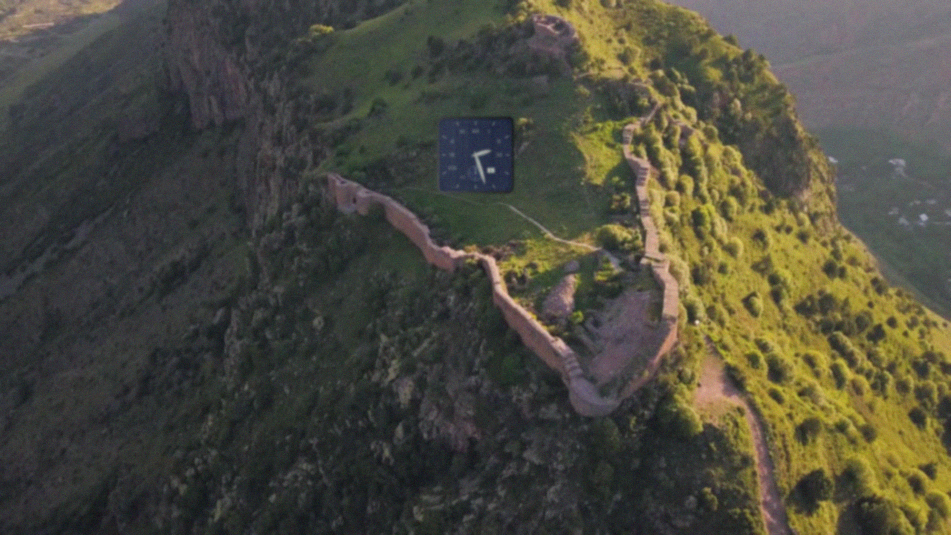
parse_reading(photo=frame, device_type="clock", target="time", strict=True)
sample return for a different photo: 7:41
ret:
2:27
